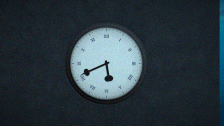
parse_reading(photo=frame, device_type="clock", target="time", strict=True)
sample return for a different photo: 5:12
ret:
5:41
